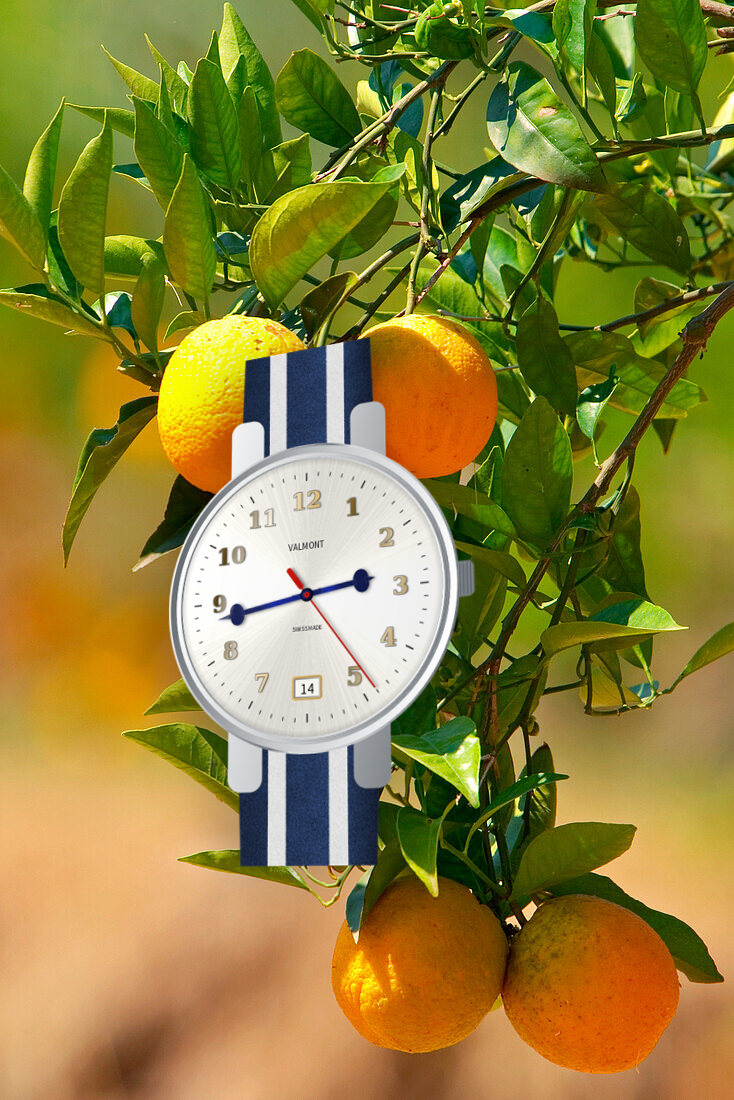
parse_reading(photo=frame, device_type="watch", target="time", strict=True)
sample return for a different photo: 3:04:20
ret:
2:43:24
